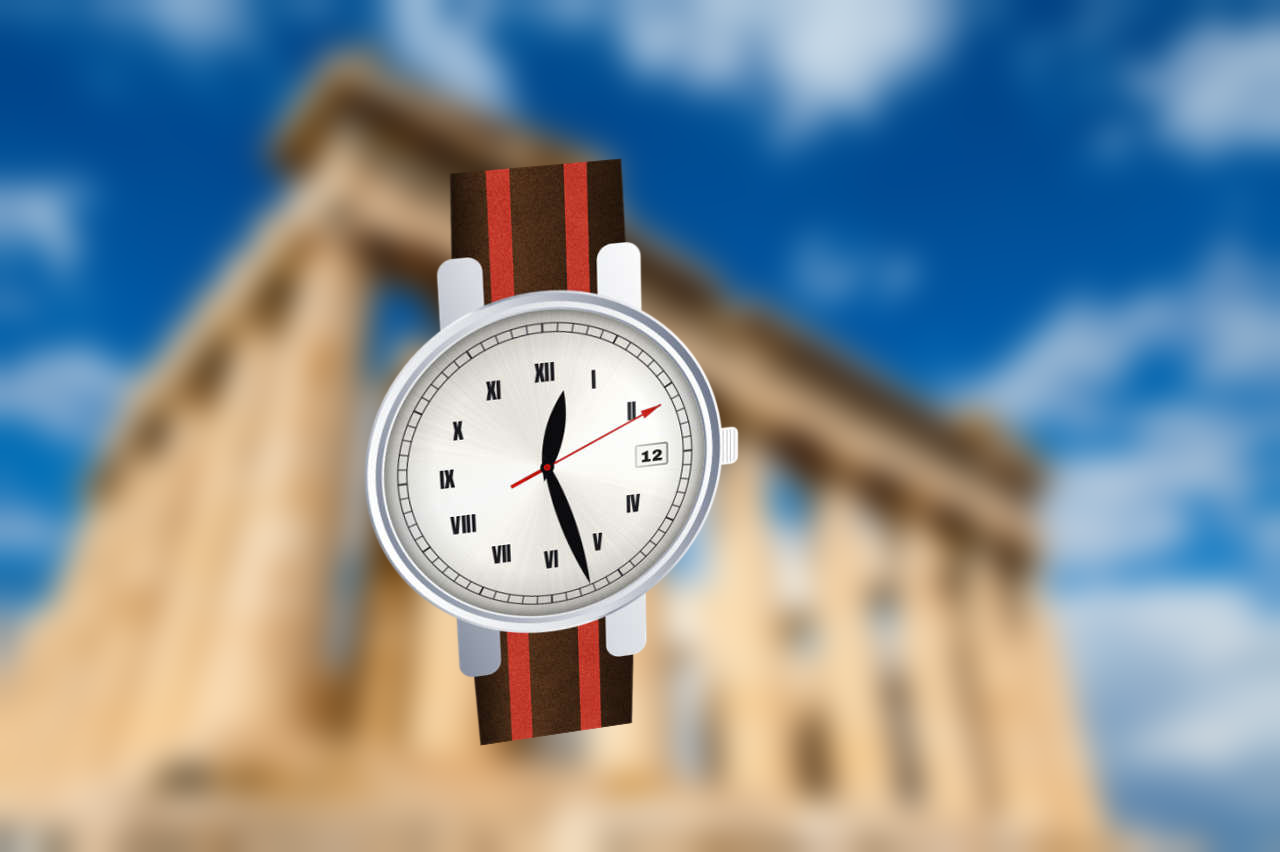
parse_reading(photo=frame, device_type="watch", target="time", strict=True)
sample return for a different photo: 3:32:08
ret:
12:27:11
